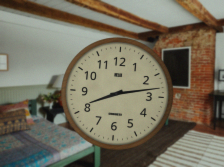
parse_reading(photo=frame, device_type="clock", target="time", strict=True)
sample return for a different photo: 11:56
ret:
8:13
